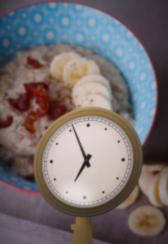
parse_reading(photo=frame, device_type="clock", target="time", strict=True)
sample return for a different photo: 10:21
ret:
6:56
